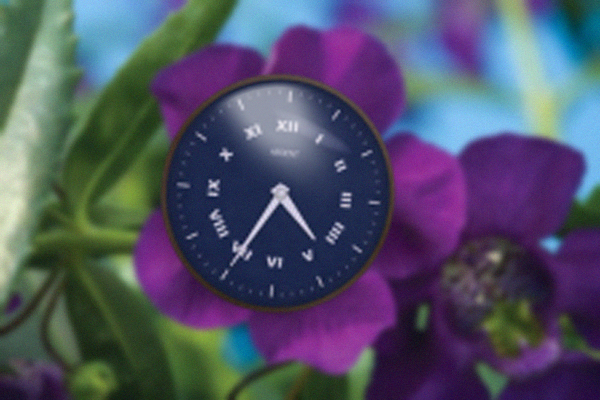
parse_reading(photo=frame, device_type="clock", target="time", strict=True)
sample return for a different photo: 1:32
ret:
4:35
